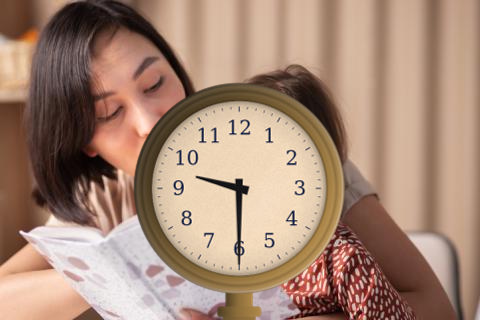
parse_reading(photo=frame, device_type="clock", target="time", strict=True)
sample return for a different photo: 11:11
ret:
9:30
